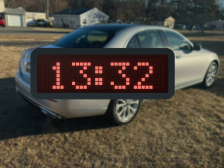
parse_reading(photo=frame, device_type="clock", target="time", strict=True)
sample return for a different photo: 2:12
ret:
13:32
